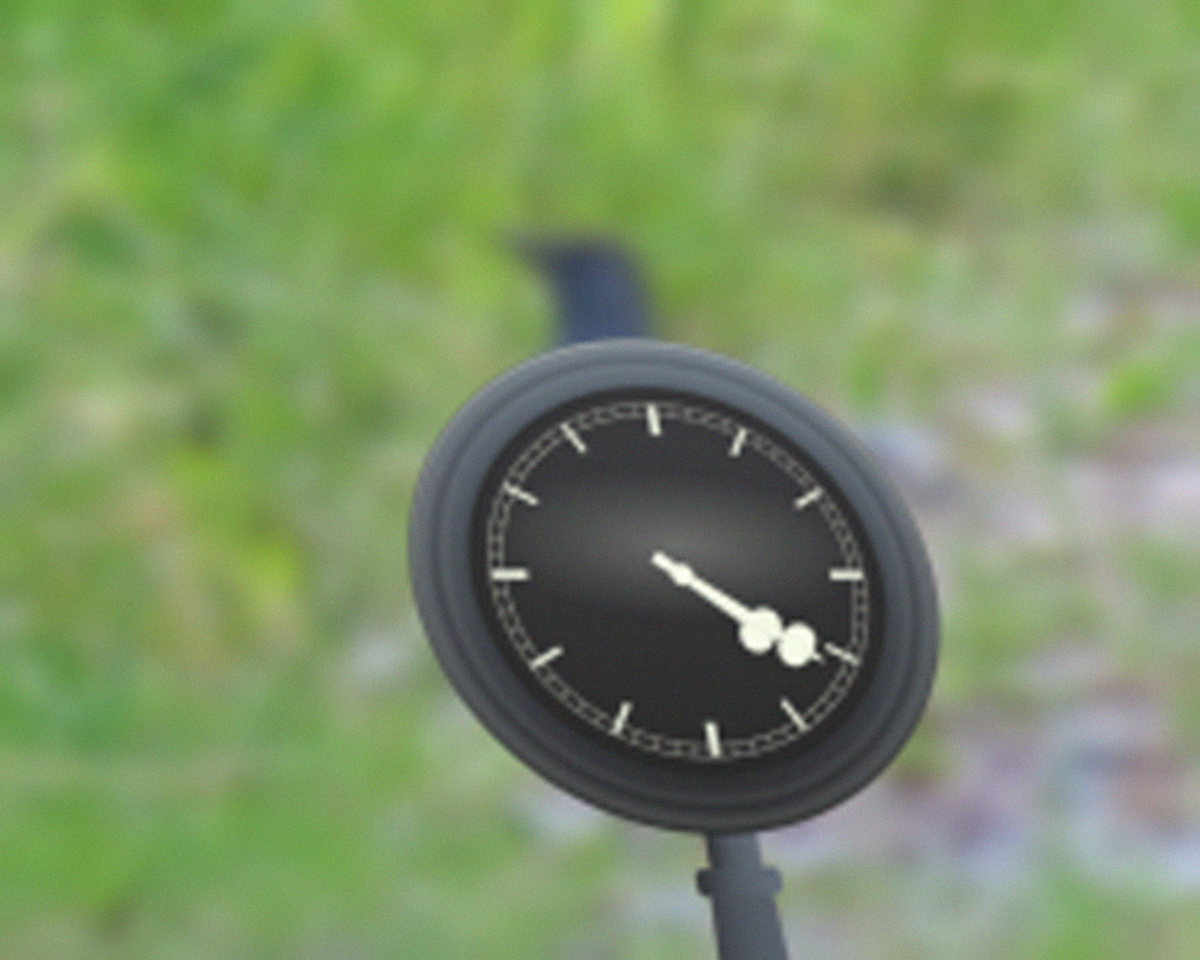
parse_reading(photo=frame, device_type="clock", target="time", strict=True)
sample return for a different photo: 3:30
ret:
4:21
